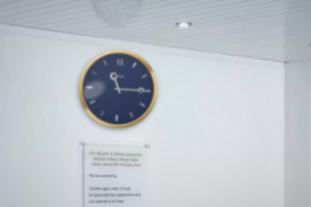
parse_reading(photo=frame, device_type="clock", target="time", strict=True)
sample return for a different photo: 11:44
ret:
11:15
